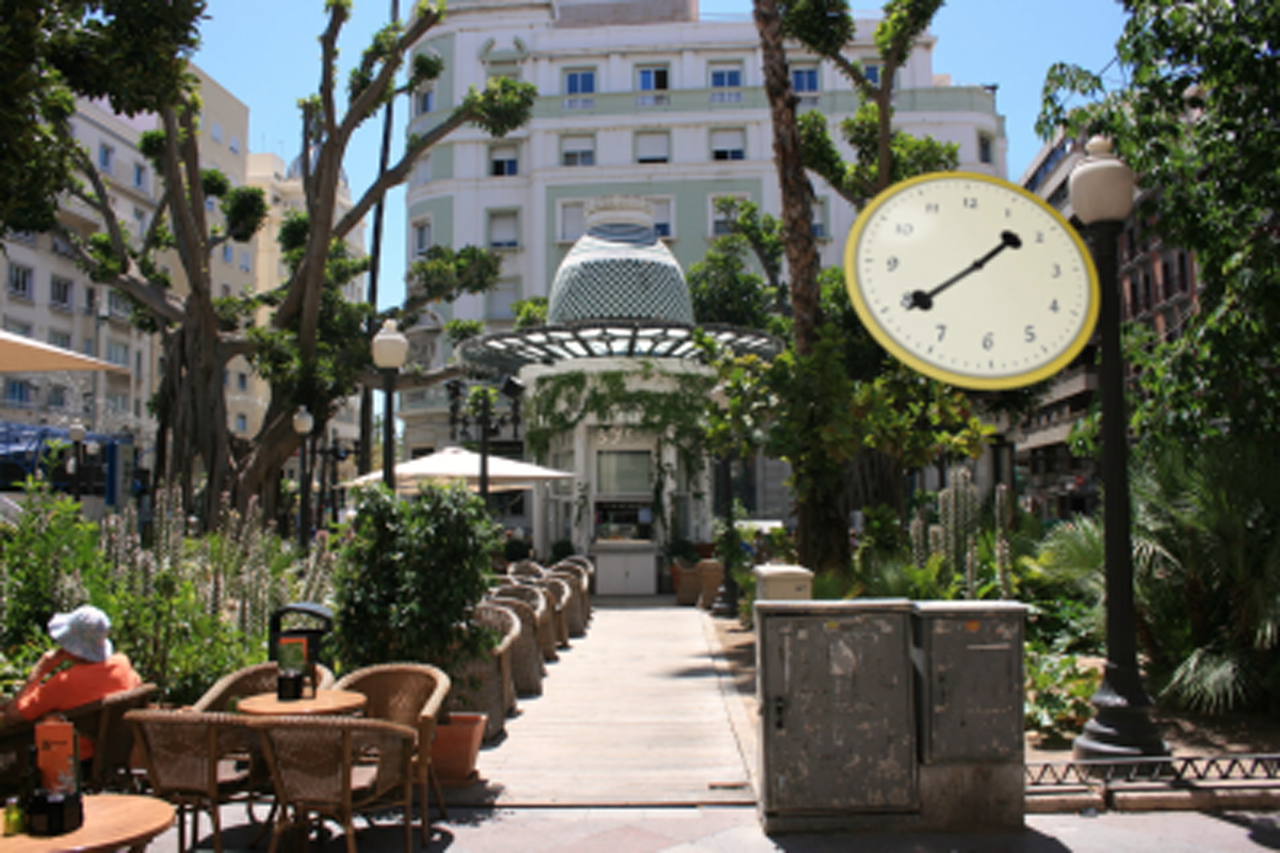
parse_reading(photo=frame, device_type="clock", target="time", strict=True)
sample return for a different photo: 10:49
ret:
1:39
